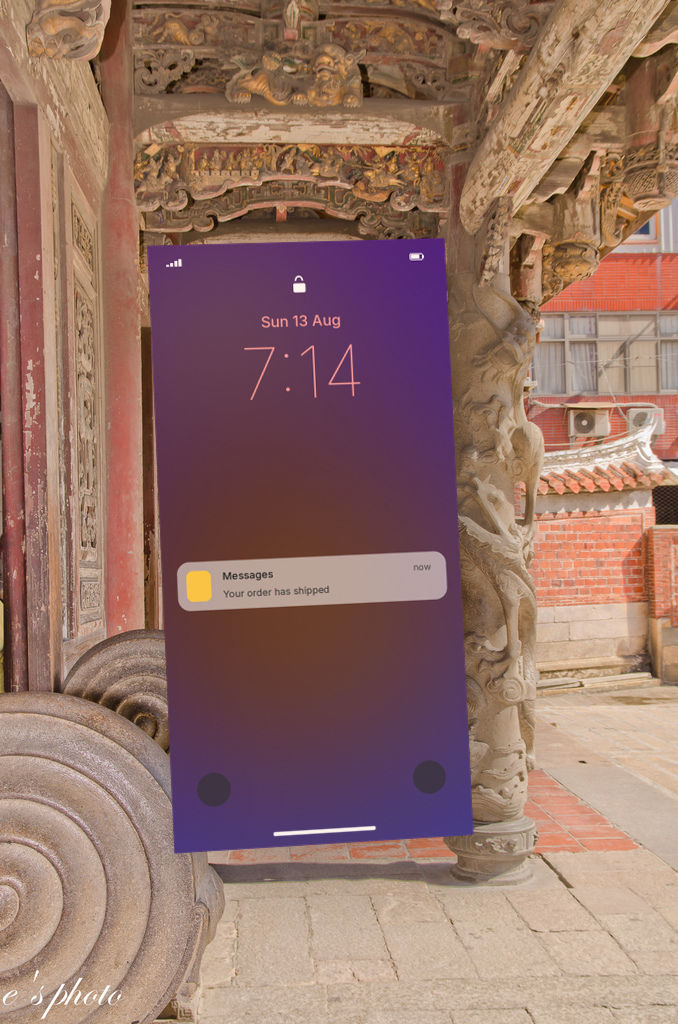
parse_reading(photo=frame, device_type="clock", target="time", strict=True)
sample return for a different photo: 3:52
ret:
7:14
